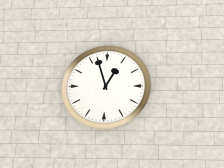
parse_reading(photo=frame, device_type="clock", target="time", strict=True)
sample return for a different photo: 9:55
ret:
12:57
